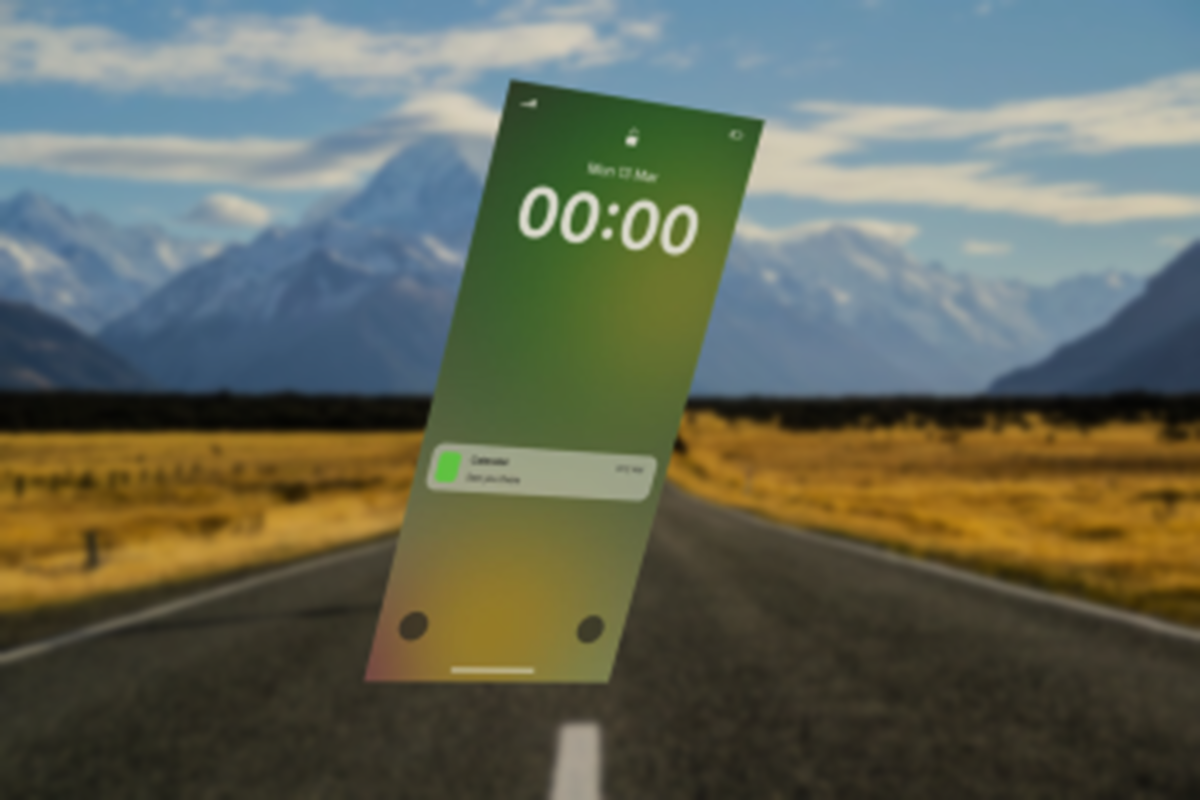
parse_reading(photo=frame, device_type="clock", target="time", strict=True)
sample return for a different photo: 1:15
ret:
0:00
